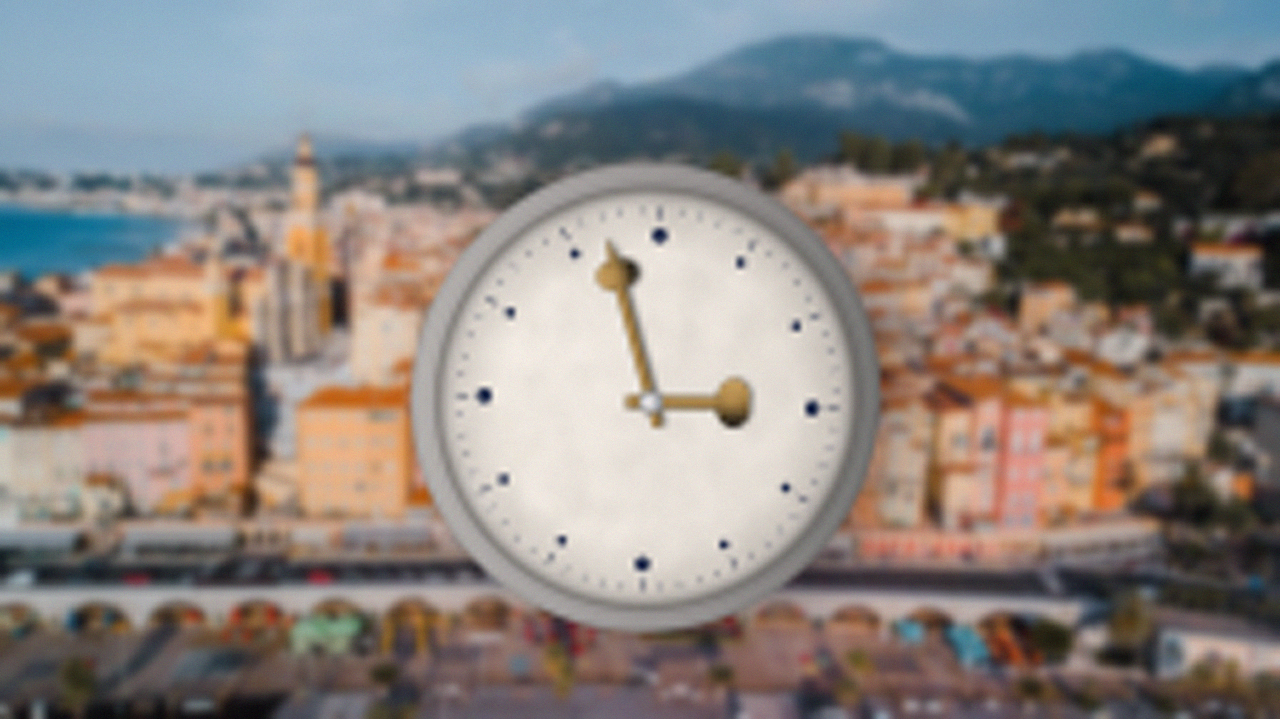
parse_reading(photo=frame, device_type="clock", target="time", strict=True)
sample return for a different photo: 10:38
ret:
2:57
